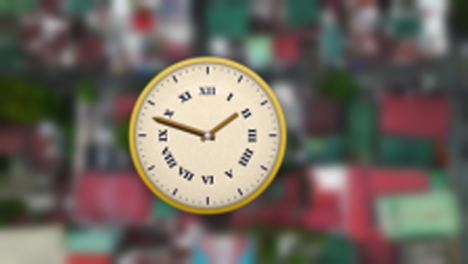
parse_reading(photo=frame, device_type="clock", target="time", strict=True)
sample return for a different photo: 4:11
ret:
1:48
